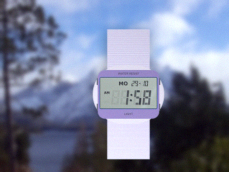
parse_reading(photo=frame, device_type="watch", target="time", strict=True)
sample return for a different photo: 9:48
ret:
1:58
